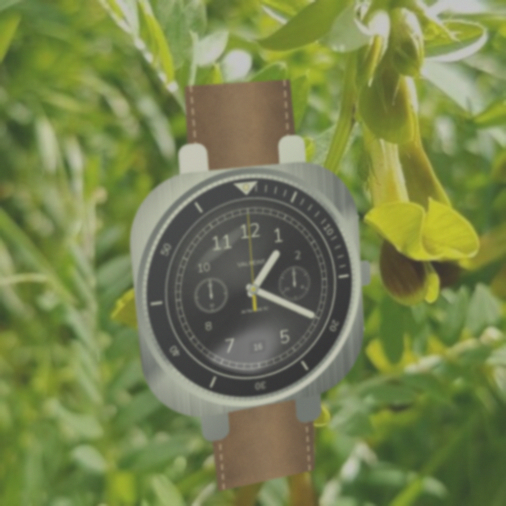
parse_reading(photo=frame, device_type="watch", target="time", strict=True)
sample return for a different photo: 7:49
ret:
1:20
